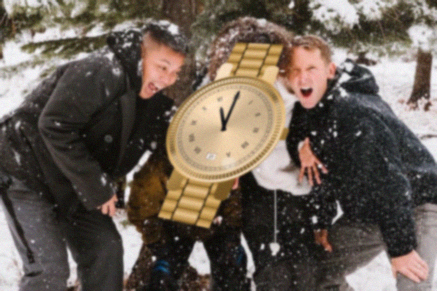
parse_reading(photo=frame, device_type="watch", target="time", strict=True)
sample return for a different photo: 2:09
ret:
11:00
